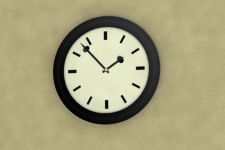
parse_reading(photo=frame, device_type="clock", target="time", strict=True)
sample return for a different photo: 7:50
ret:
1:53
